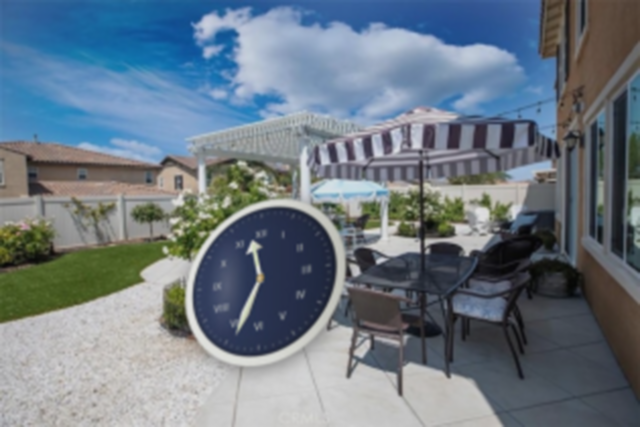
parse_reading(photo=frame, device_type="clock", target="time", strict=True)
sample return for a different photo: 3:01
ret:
11:34
